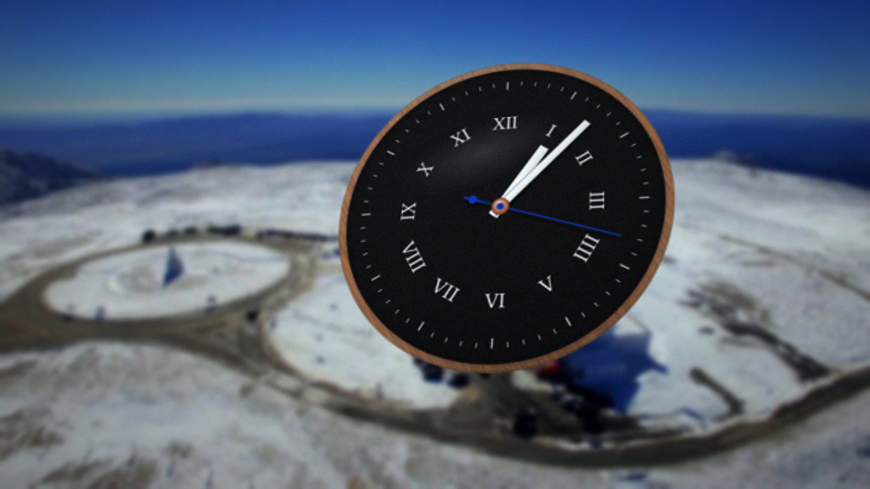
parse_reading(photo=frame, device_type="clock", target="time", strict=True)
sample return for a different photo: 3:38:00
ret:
1:07:18
